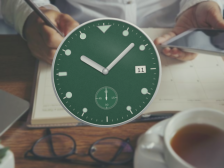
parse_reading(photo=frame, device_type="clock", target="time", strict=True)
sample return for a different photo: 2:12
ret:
10:08
